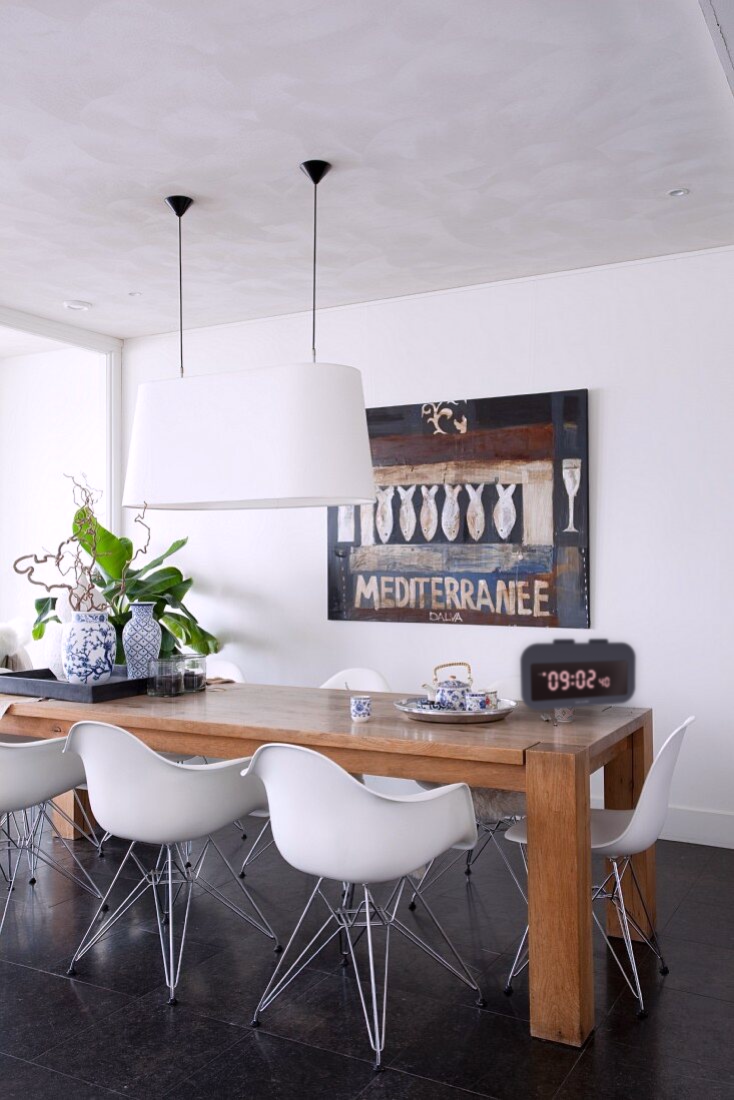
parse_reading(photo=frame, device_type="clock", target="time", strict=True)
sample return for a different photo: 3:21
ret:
9:02
